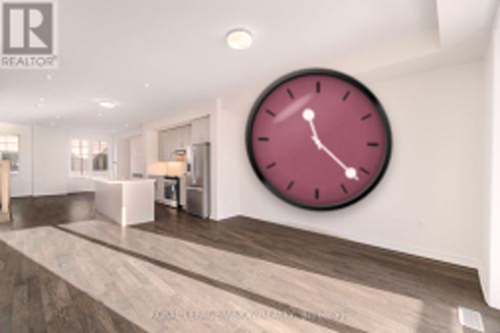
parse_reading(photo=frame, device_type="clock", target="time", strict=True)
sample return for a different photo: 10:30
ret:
11:22
